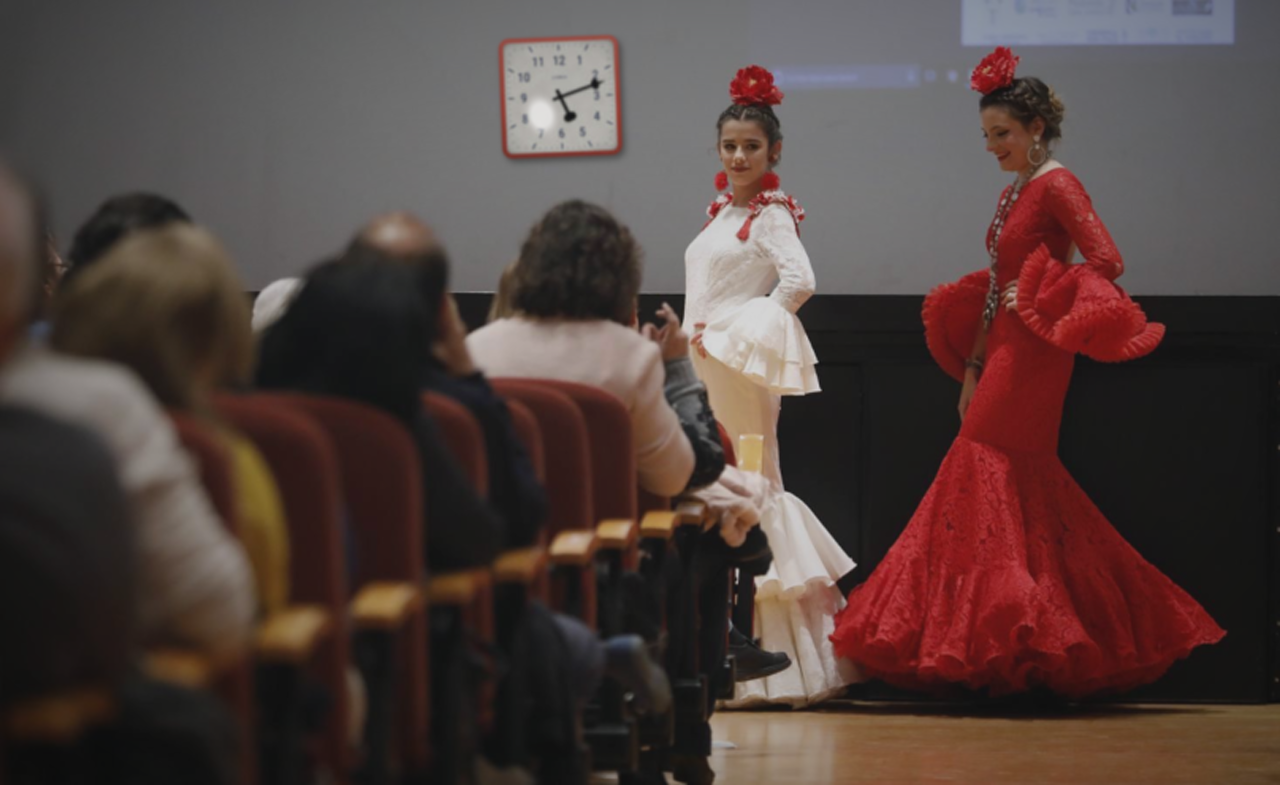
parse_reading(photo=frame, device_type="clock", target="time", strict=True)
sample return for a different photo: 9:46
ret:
5:12
